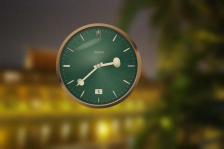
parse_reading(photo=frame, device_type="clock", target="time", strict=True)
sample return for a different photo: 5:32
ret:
2:38
